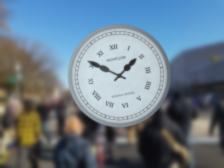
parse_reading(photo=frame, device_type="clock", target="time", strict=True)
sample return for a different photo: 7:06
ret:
1:51
